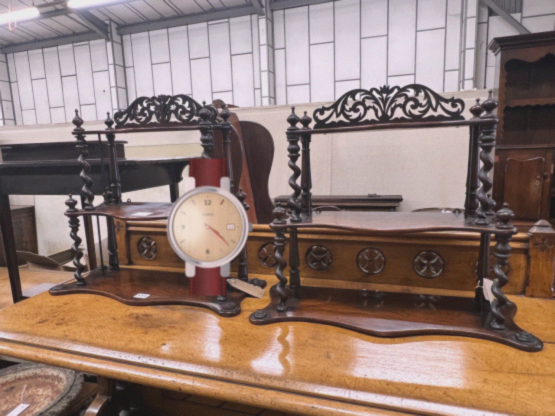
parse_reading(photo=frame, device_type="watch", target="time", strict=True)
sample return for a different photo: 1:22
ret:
4:22
